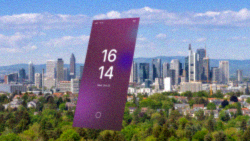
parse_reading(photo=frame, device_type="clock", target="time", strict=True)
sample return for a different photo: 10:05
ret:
16:14
